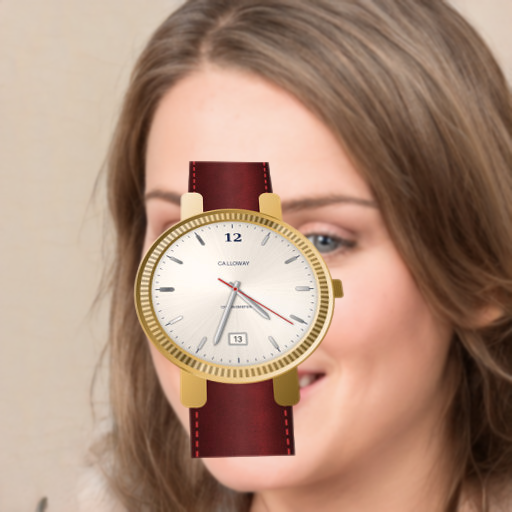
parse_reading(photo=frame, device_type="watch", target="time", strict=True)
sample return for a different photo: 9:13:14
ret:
4:33:21
